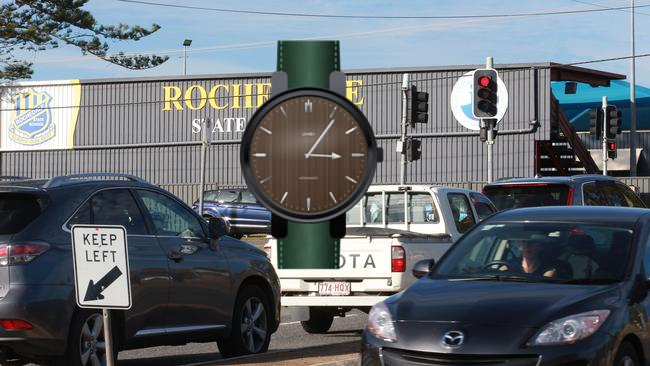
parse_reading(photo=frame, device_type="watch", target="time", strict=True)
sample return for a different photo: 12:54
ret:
3:06
